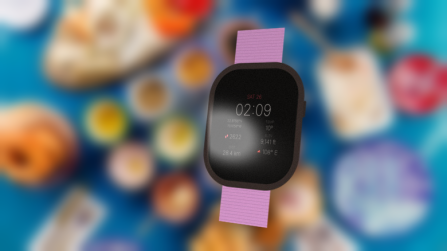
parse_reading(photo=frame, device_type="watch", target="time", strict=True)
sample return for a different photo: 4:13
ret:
2:09
